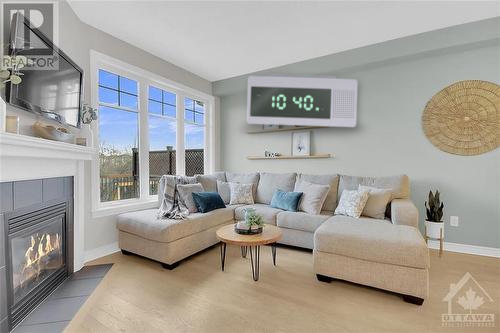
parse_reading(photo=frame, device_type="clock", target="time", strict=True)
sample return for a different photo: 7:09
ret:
10:40
